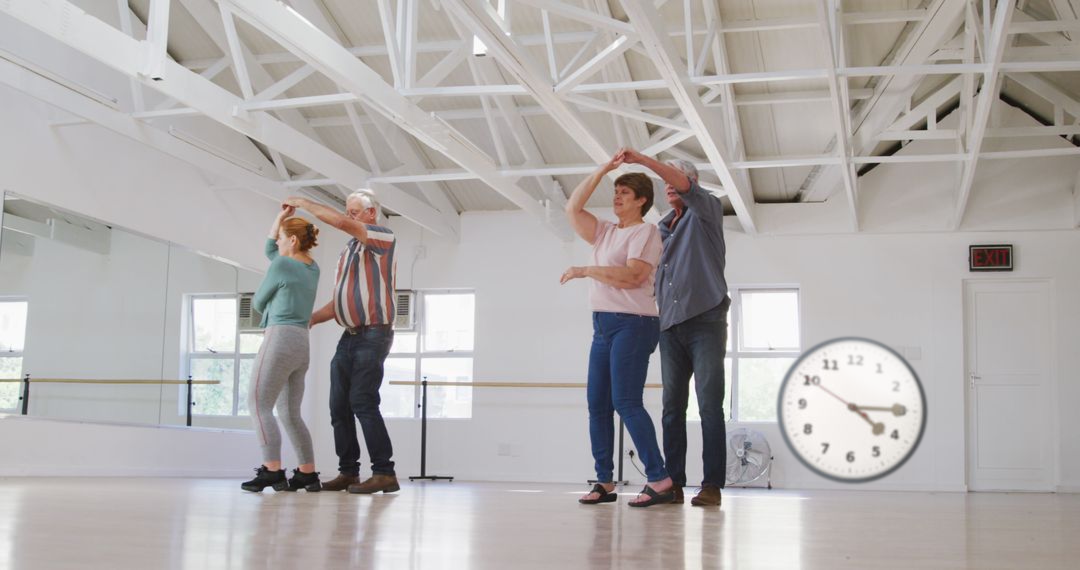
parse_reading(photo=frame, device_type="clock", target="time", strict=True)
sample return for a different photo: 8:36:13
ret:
4:14:50
